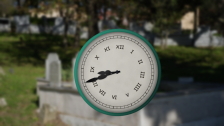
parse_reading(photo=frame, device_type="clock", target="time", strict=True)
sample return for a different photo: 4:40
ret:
8:41
